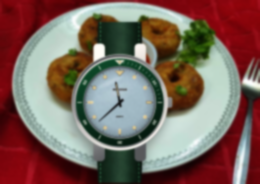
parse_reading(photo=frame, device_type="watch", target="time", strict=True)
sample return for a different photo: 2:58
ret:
11:38
